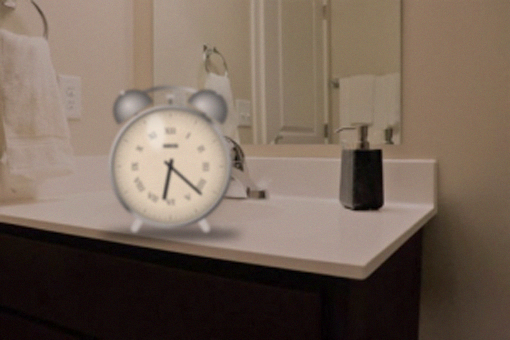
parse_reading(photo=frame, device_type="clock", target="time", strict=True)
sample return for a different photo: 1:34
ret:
6:22
